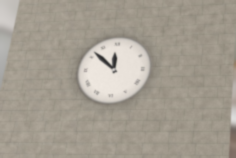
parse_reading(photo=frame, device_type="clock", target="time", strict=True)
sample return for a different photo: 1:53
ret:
11:52
